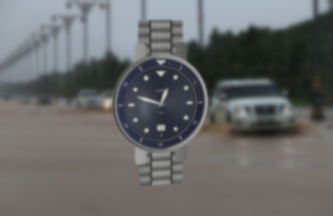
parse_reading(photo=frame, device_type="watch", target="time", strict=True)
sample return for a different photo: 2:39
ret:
12:48
